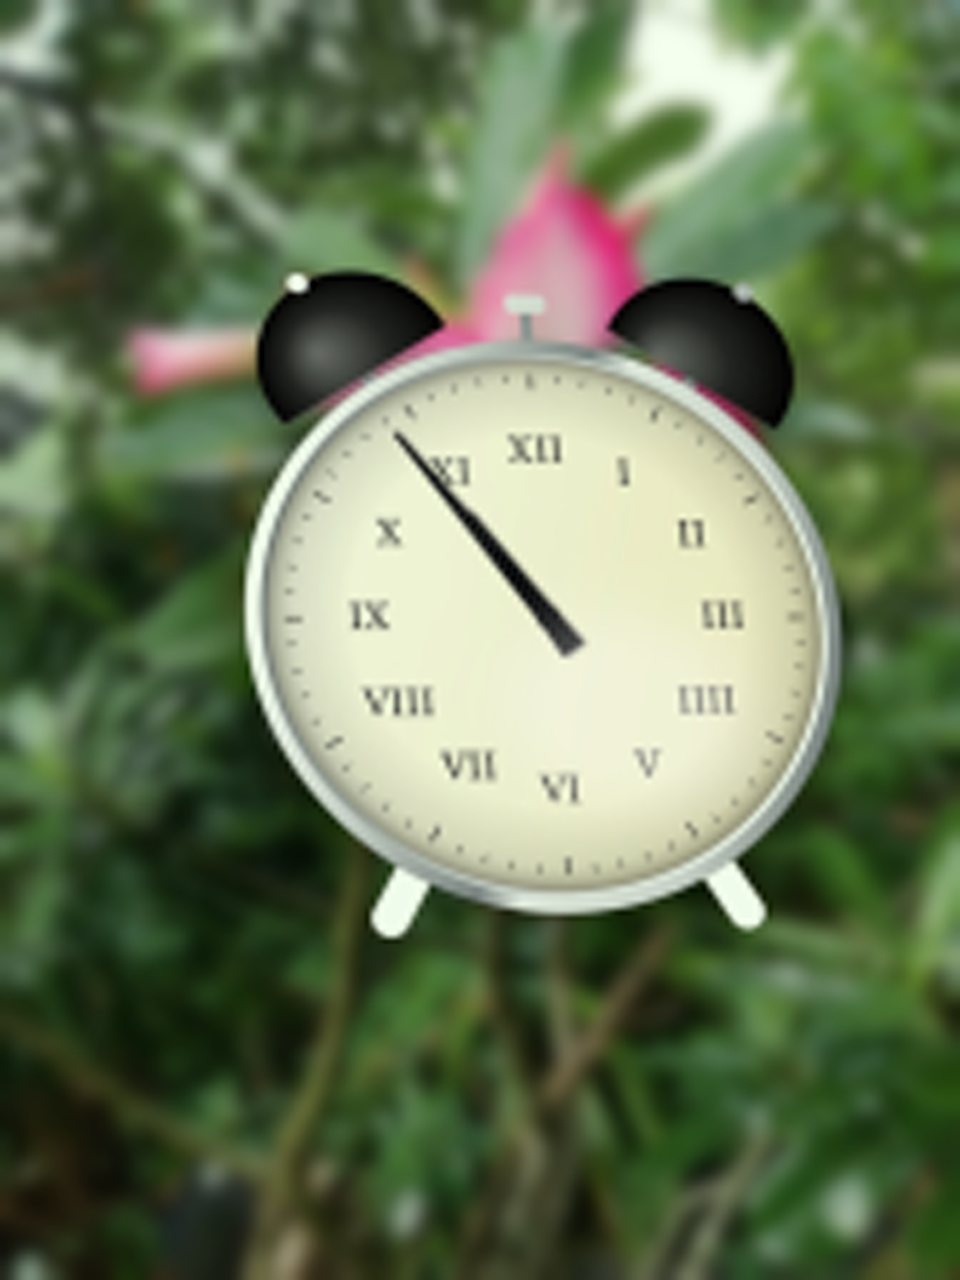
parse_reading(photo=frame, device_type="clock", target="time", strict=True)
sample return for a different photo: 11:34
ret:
10:54
